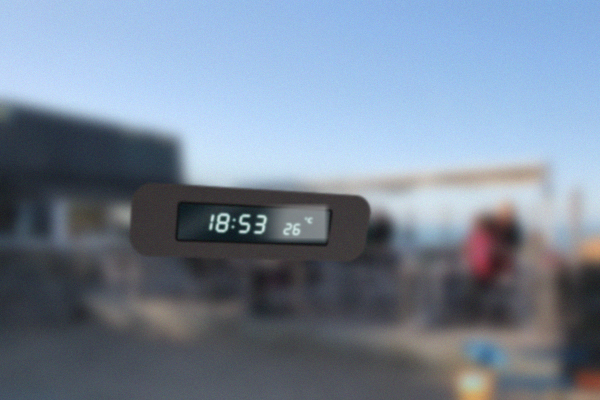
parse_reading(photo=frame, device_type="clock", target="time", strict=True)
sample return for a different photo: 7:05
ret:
18:53
